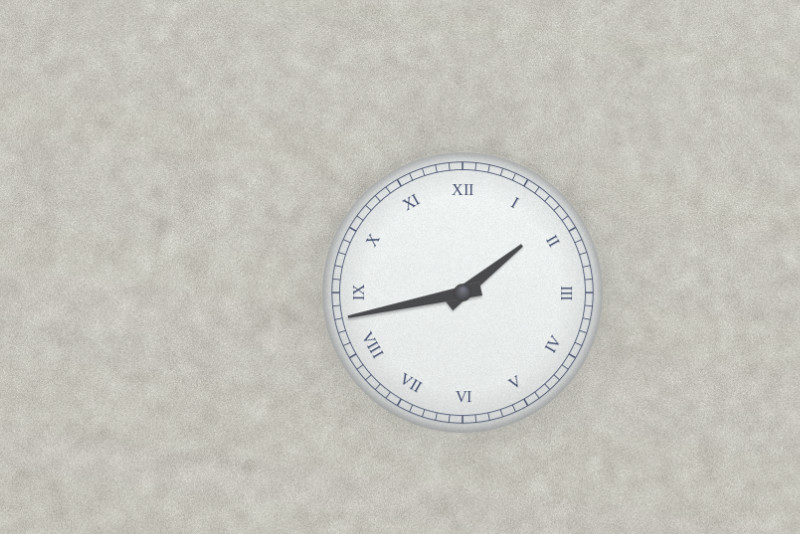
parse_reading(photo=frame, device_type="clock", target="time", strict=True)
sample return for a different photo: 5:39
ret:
1:43
